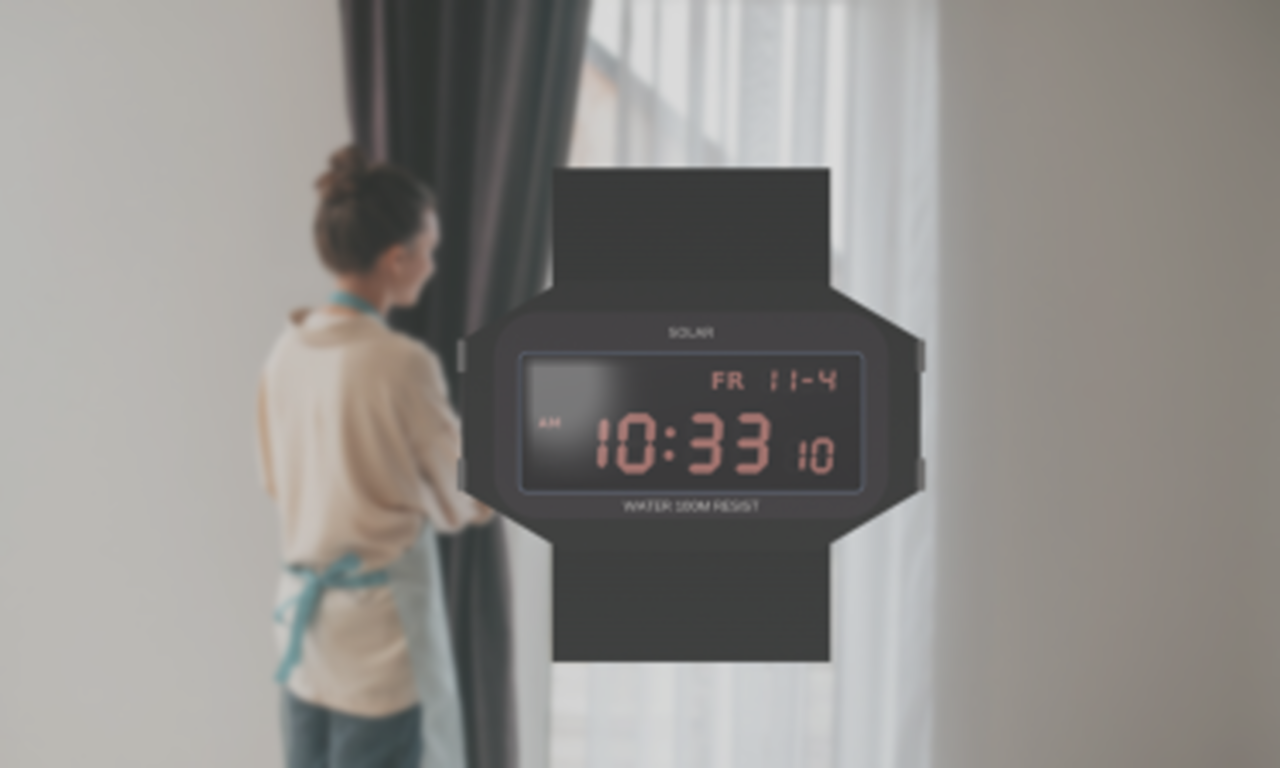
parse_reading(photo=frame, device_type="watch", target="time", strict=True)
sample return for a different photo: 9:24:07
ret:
10:33:10
